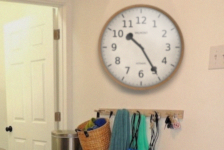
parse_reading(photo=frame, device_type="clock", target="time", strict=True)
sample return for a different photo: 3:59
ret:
10:25
